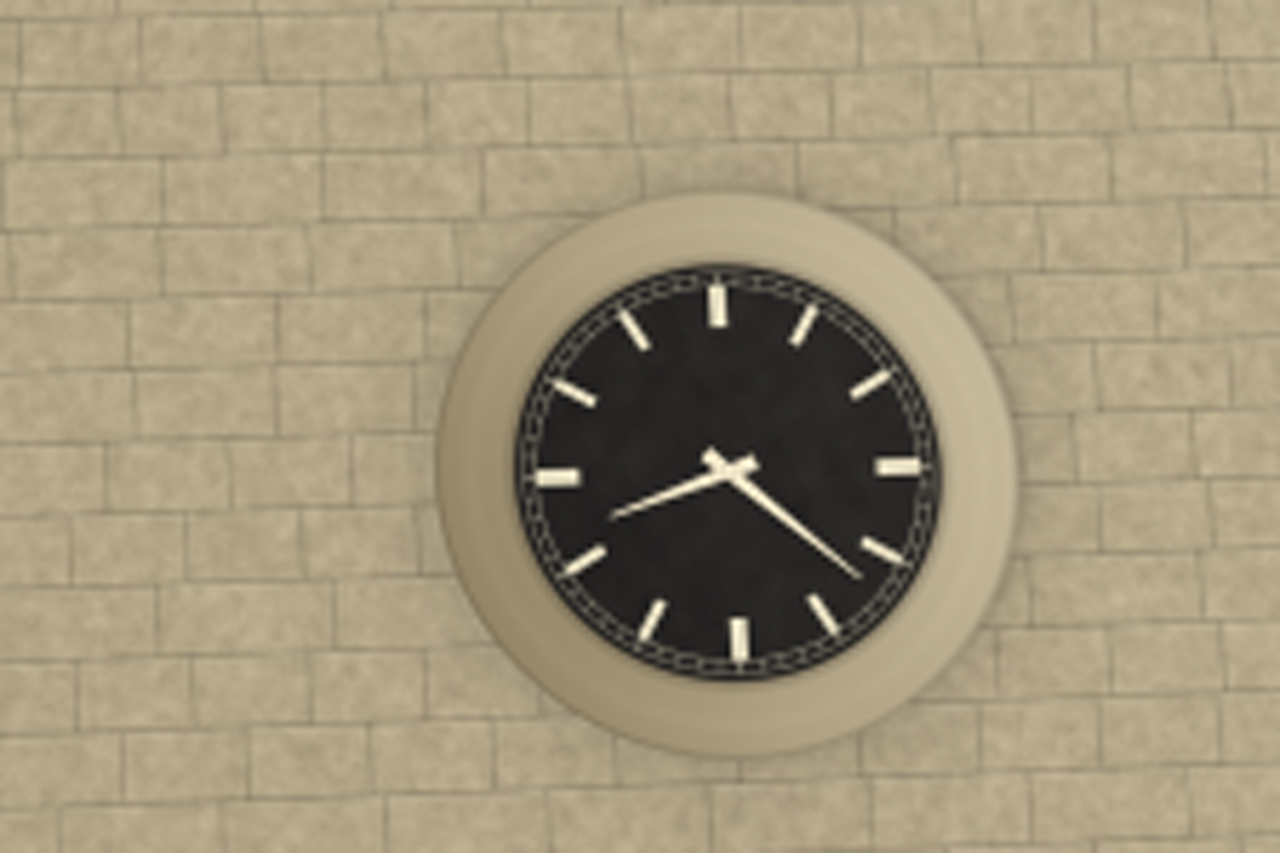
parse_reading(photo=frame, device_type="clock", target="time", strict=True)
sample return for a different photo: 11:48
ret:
8:22
